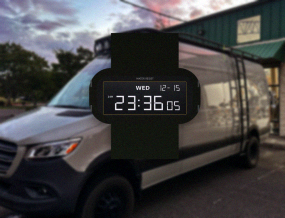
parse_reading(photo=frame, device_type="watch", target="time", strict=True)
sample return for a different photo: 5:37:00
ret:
23:36:05
